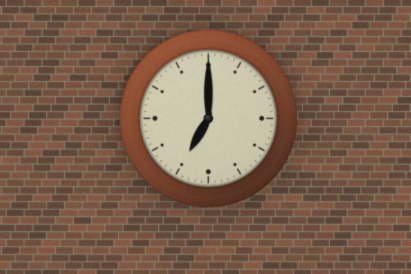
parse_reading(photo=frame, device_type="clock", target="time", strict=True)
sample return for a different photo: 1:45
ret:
7:00
